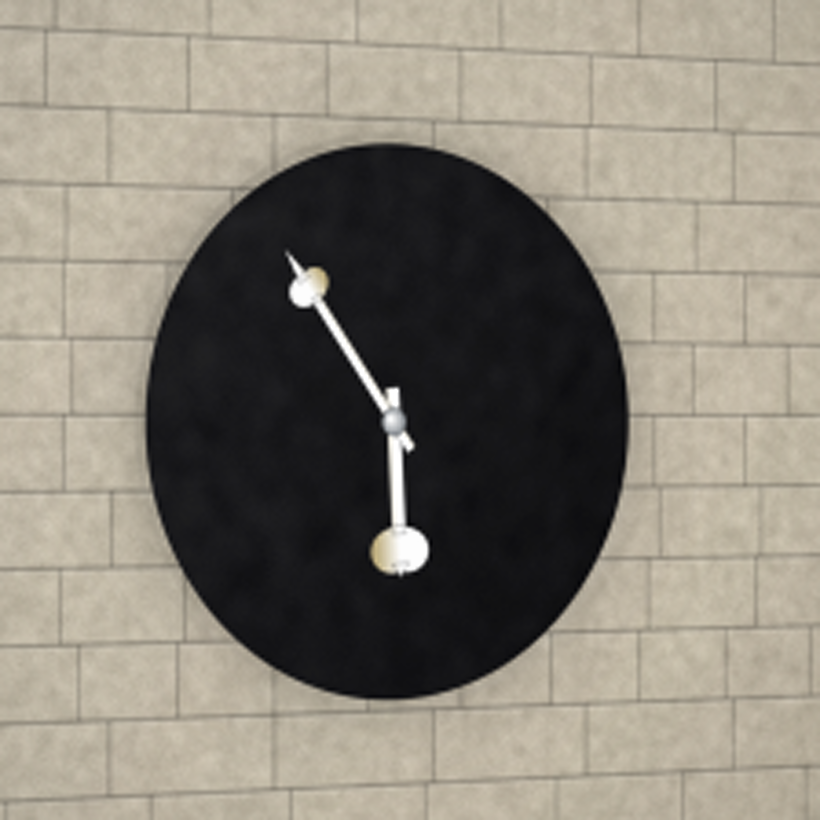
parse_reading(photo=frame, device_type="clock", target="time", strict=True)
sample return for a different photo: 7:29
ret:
5:54
